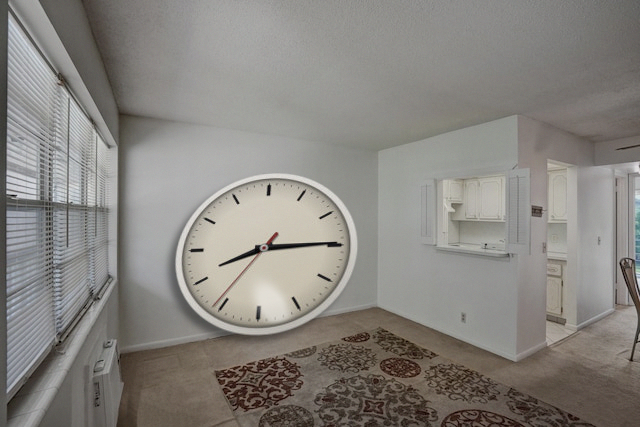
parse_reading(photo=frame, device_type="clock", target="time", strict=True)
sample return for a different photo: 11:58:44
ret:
8:14:36
